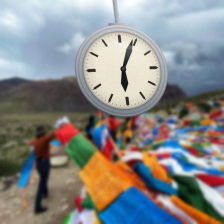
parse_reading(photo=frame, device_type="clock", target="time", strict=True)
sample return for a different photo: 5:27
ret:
6:04
